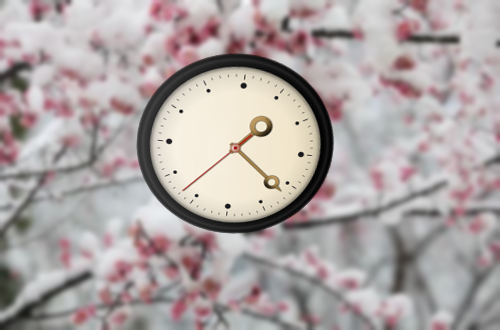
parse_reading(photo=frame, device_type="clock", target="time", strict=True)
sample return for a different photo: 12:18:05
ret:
1:21:37
